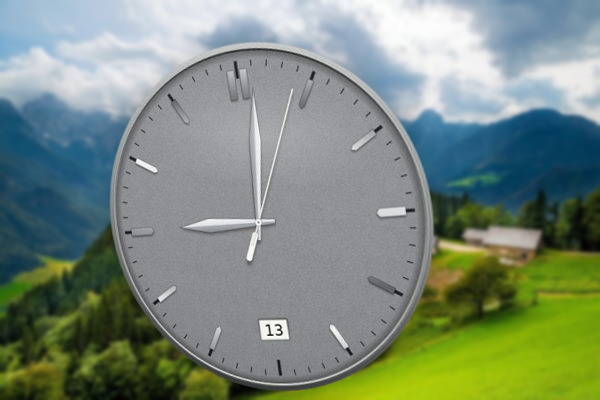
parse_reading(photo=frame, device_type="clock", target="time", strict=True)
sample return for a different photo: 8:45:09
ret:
9:01:04
